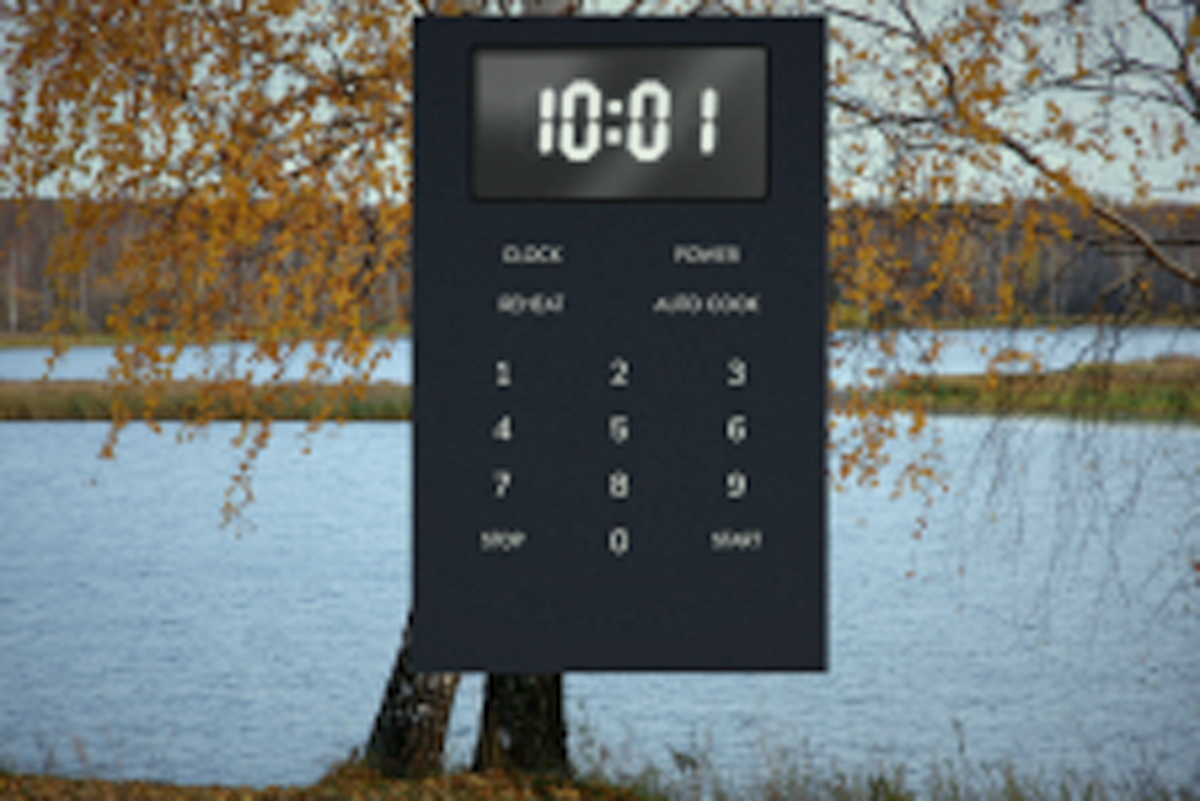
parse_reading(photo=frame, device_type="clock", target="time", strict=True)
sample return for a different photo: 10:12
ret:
10:01
